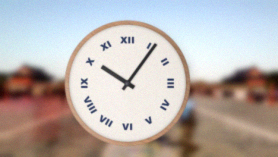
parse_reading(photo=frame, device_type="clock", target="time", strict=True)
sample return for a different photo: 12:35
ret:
10:06
